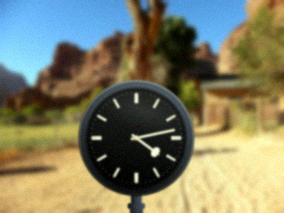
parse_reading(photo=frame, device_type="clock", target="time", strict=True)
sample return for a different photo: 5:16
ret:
4:13
